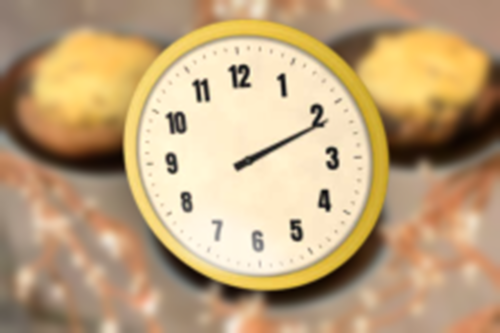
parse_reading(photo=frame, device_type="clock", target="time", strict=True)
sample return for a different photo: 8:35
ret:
2:11
